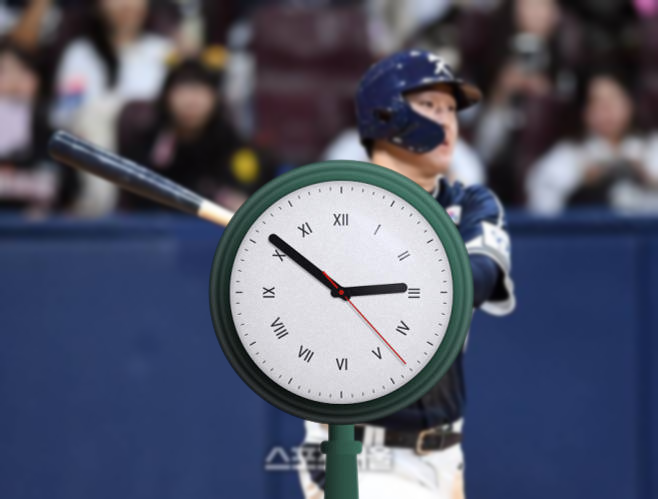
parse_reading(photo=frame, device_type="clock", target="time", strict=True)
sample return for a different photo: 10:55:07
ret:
2:51:23
